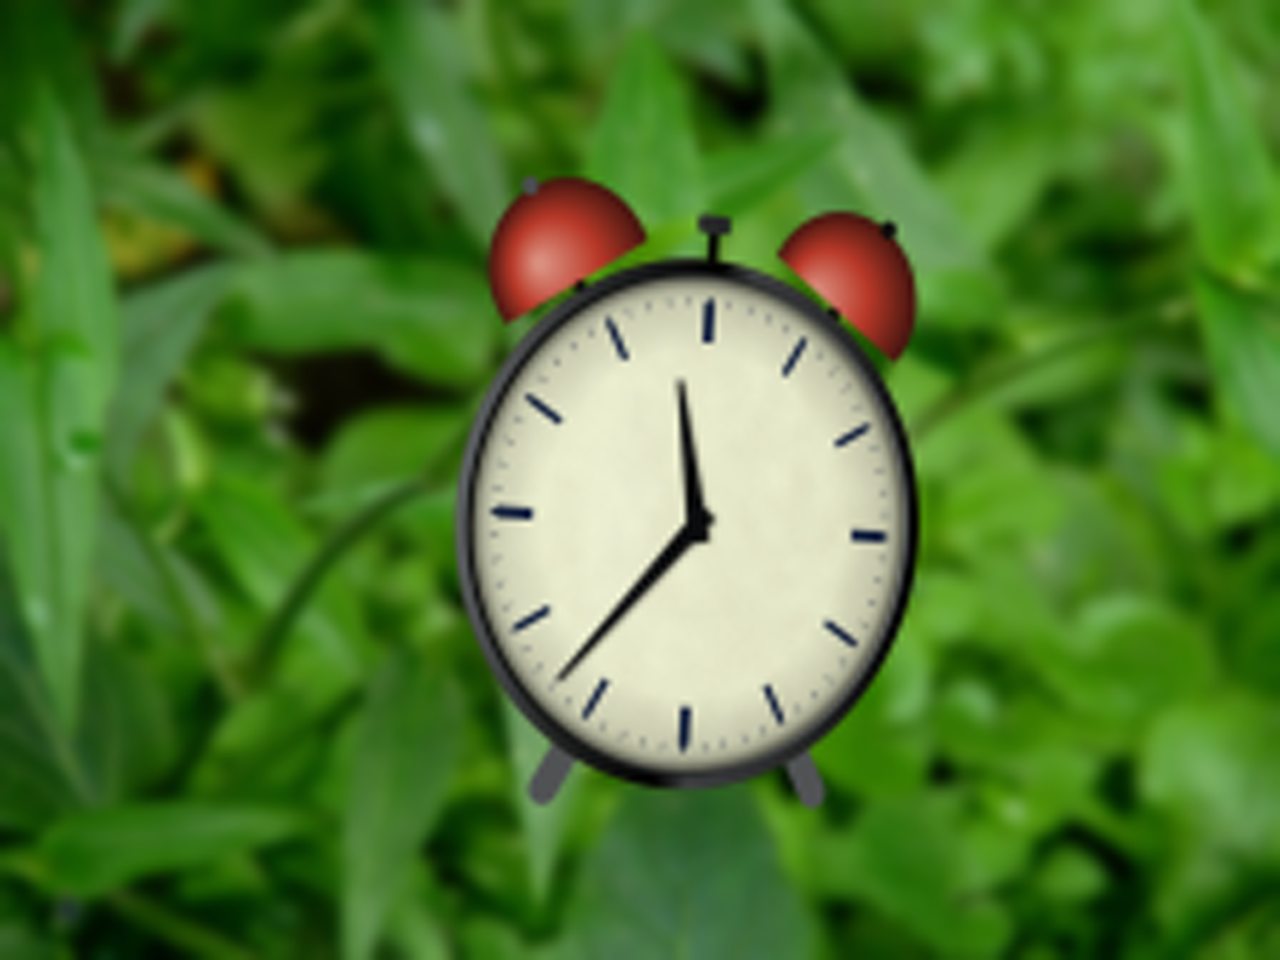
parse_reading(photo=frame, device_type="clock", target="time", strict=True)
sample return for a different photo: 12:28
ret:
11:37
